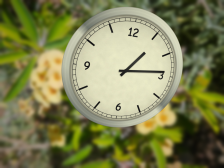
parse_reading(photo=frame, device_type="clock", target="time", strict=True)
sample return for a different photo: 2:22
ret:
1:14
